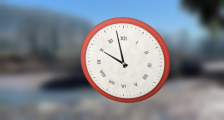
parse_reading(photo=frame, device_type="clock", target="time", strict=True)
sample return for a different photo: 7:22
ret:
9:58
